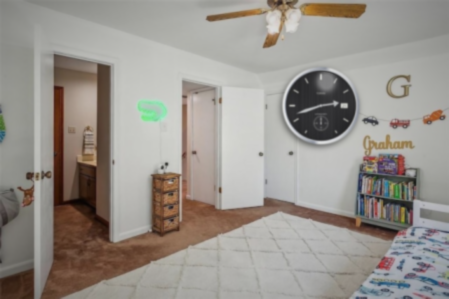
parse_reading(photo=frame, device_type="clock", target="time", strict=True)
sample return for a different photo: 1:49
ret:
2:42
